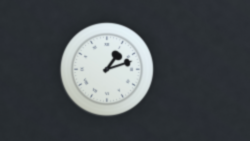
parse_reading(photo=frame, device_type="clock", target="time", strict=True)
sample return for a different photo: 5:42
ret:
1:12
